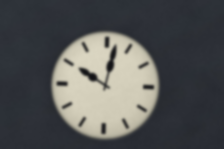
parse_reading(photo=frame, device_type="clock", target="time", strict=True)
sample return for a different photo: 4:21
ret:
10:02
